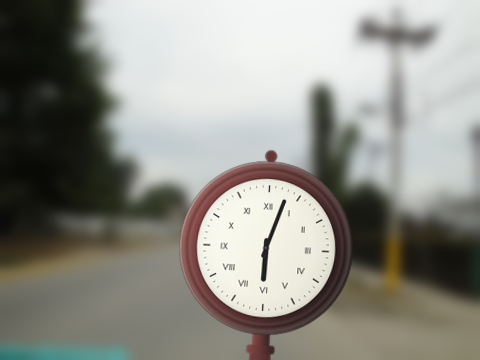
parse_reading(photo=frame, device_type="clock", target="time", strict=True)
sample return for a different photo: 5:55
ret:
6:03
